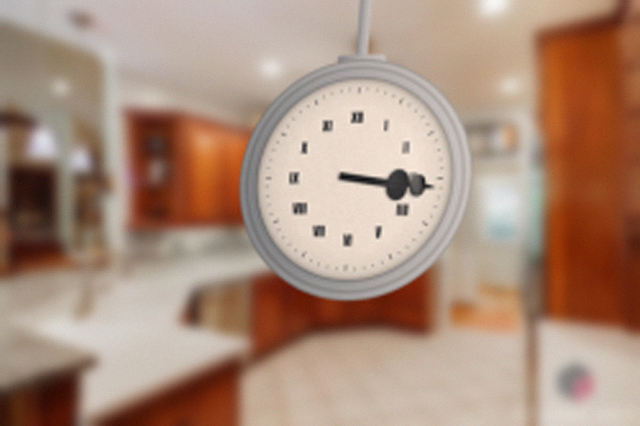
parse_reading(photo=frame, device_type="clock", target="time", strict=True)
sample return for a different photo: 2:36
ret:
3:16
